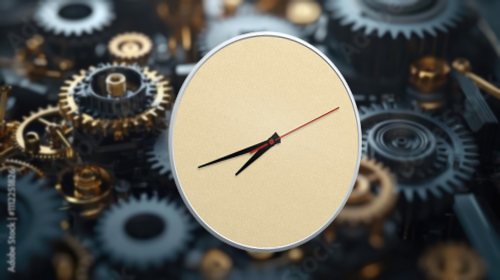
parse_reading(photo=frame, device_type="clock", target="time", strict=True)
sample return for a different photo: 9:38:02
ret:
7:42:11
